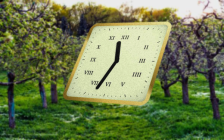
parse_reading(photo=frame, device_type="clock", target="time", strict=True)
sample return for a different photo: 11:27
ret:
11:33
